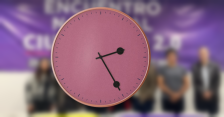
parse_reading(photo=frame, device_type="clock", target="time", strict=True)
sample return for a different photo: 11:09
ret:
2:25
